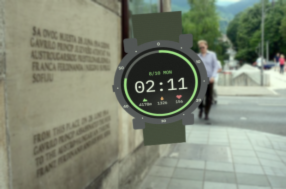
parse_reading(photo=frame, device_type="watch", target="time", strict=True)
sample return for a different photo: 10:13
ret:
2:11
